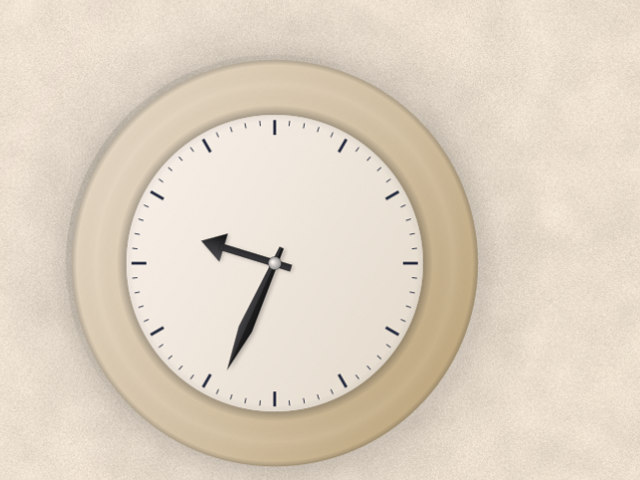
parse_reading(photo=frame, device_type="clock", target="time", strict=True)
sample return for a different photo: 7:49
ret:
9:34
